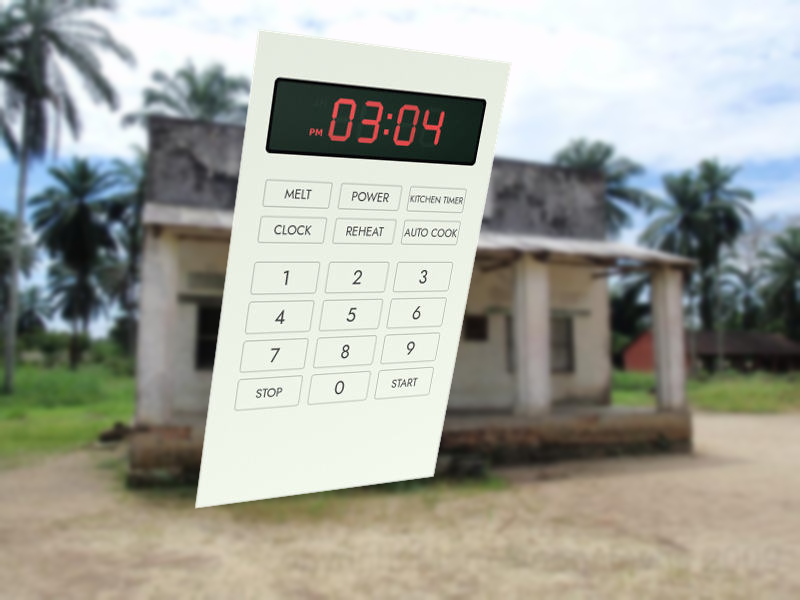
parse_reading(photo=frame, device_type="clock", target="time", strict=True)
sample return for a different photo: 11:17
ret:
3:04
